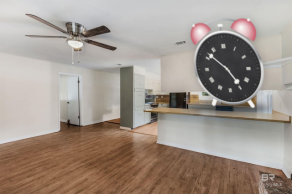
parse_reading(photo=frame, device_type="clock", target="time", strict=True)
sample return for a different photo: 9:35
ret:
4:52
